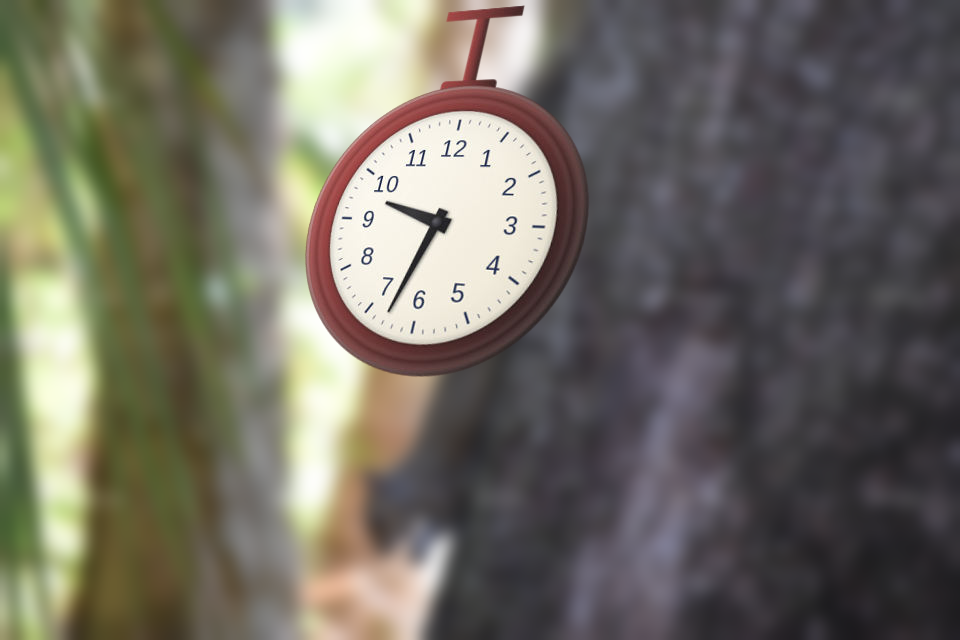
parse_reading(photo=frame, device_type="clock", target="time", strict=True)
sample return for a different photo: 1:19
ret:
9:33
